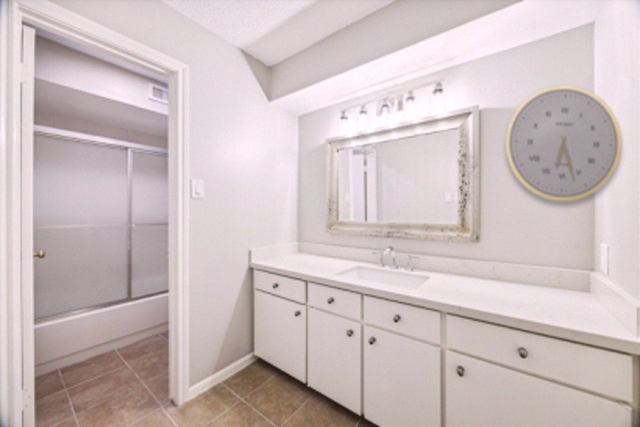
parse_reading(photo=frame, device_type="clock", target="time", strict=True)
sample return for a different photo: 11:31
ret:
6:27
